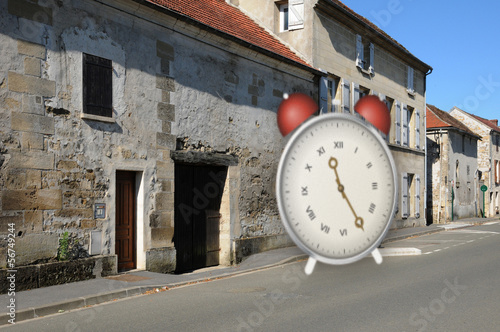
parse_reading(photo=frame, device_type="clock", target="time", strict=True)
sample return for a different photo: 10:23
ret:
11:25
